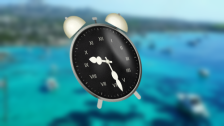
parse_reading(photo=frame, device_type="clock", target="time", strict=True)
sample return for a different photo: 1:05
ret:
9:28
